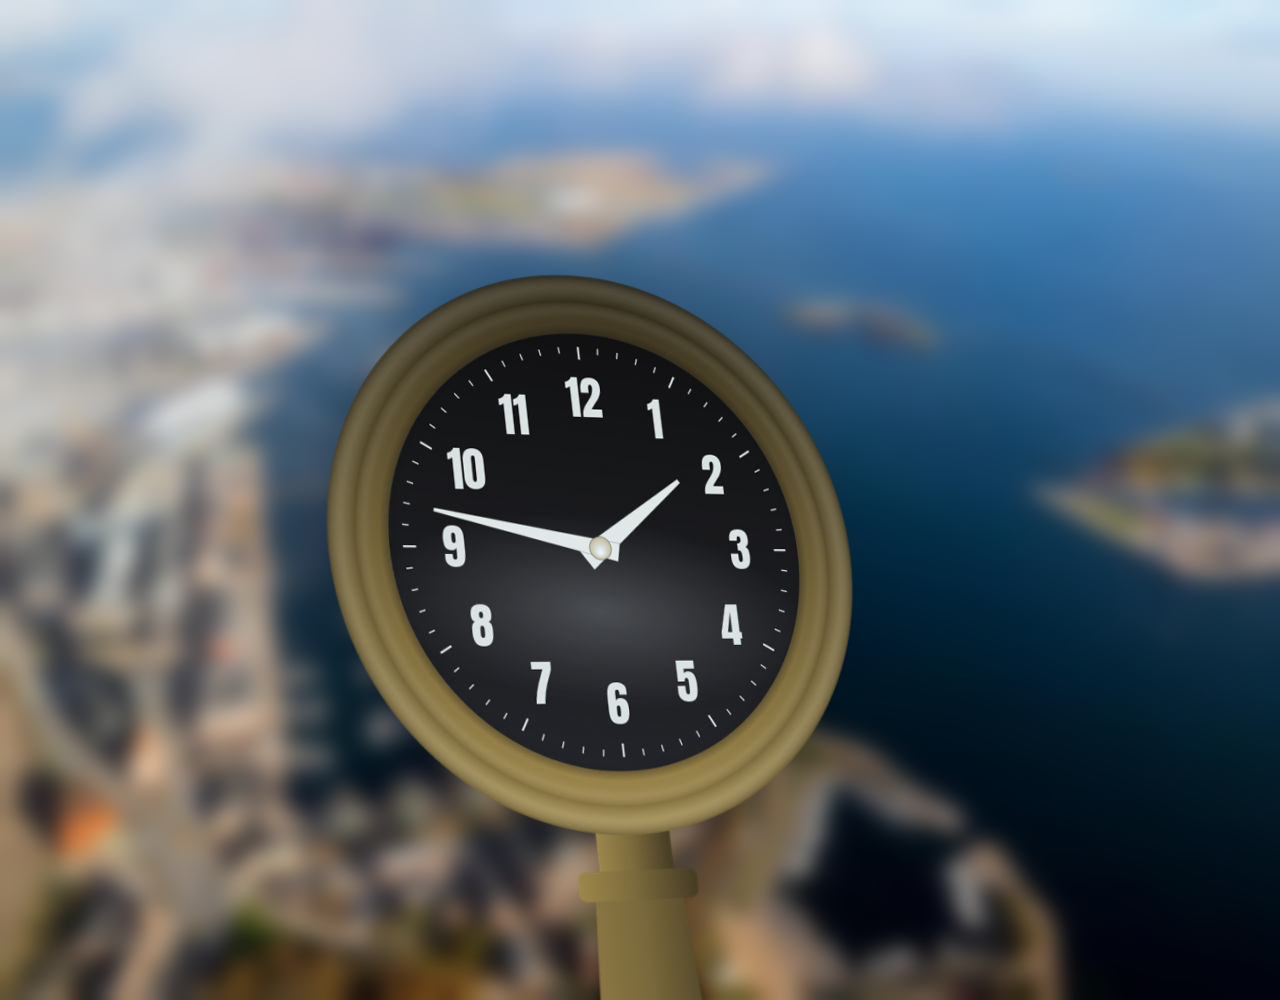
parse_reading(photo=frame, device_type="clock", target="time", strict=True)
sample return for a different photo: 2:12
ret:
1:47
